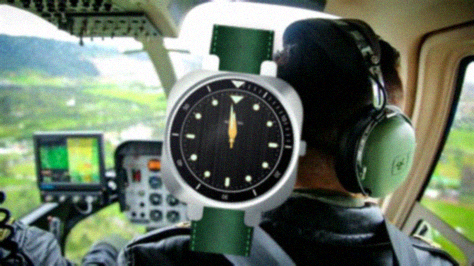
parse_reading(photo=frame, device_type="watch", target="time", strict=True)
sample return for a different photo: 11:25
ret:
11:59
